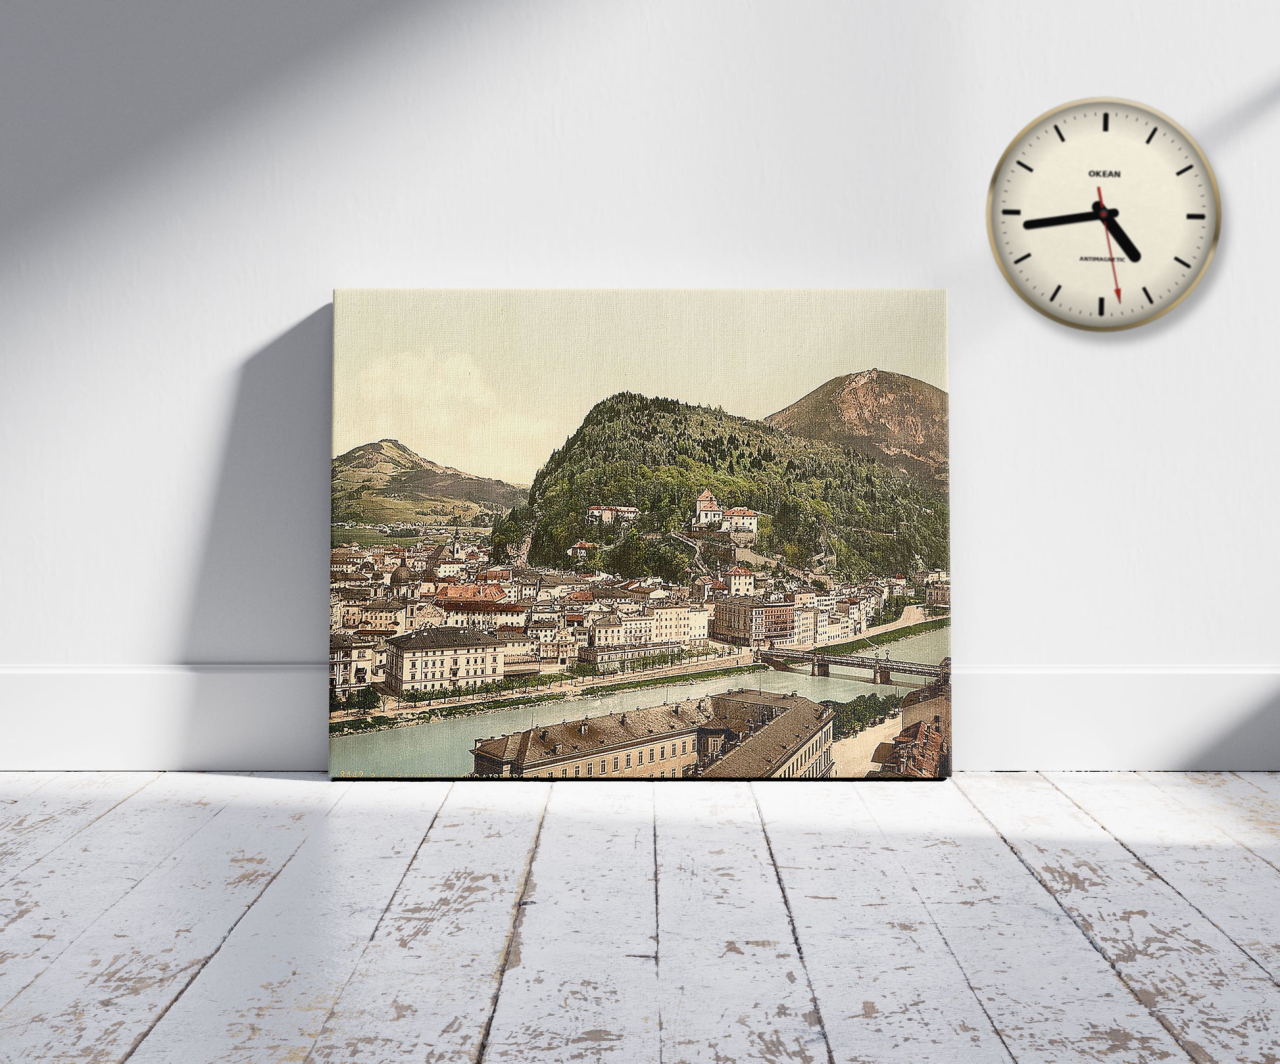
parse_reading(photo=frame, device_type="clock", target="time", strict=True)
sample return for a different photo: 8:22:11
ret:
4:43:28
